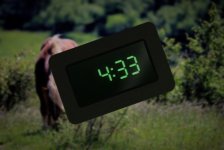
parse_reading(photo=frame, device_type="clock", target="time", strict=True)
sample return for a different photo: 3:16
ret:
4:33
